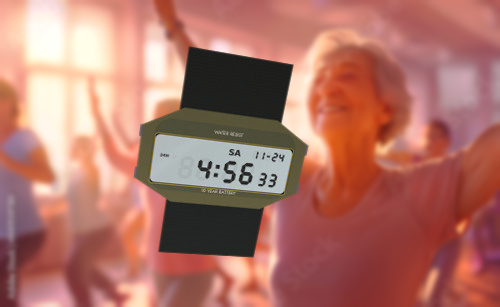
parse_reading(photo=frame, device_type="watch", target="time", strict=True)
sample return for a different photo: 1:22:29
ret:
4:56:33
